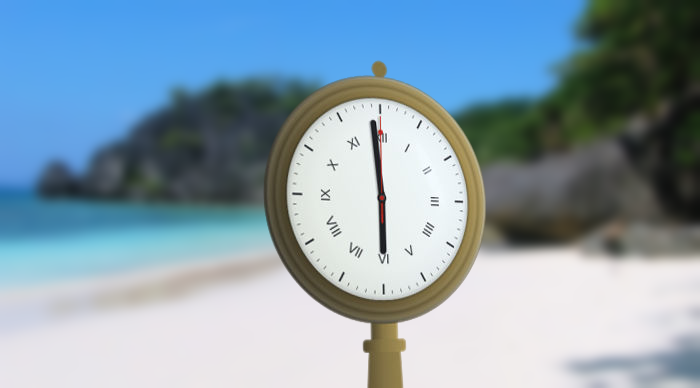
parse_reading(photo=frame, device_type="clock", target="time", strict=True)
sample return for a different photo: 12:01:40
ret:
5:59:00
